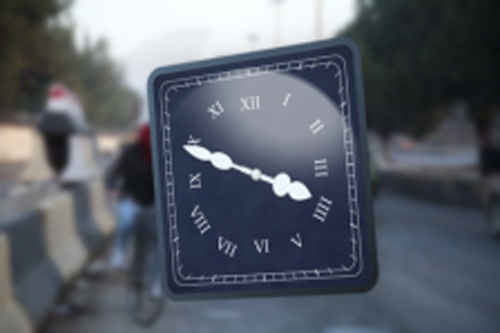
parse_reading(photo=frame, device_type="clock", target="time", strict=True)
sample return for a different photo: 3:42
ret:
3:49
